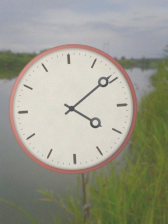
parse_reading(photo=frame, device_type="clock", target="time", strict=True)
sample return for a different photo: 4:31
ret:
4:09
